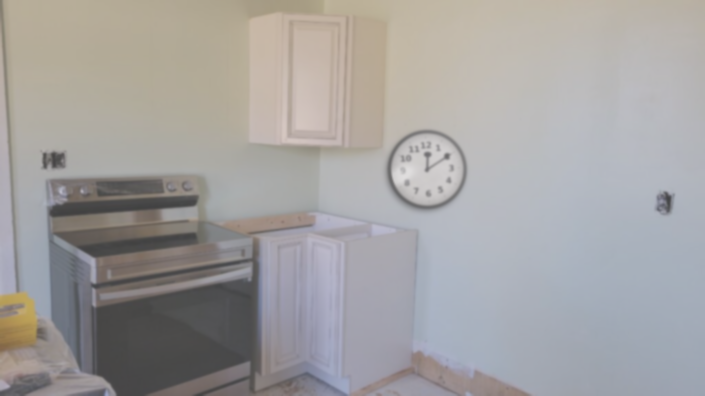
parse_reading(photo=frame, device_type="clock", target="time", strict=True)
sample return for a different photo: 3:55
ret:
12:10
